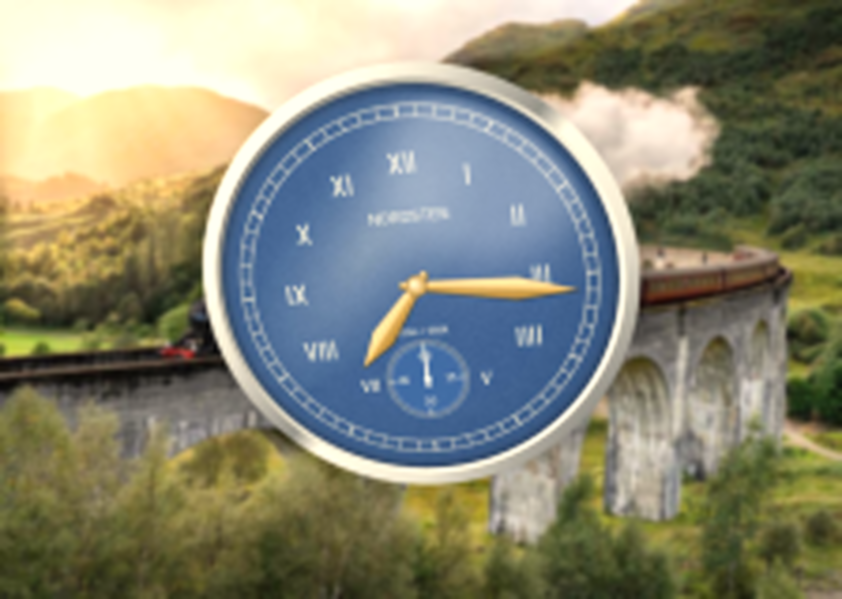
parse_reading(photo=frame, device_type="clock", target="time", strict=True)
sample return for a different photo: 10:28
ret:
7:16
